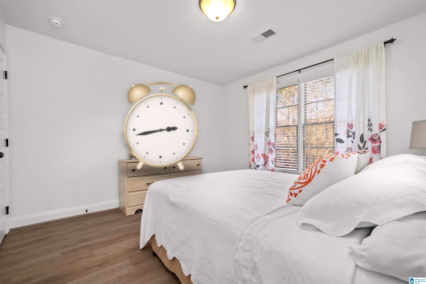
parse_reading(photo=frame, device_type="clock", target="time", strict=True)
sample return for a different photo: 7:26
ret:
2:43
